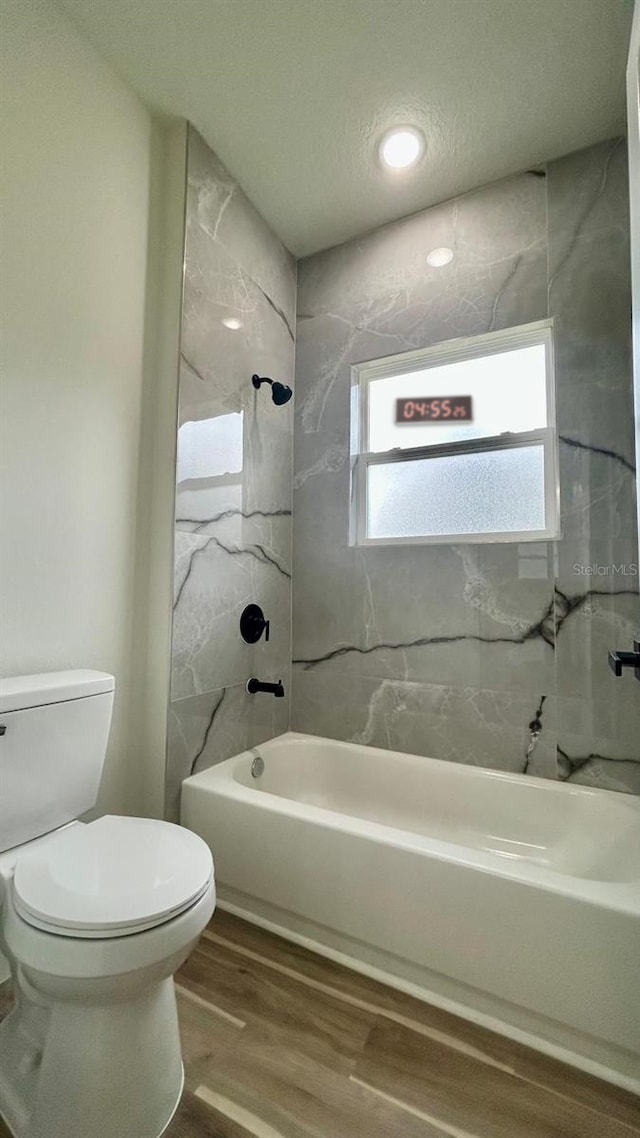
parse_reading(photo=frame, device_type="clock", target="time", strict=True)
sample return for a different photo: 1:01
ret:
4:55
